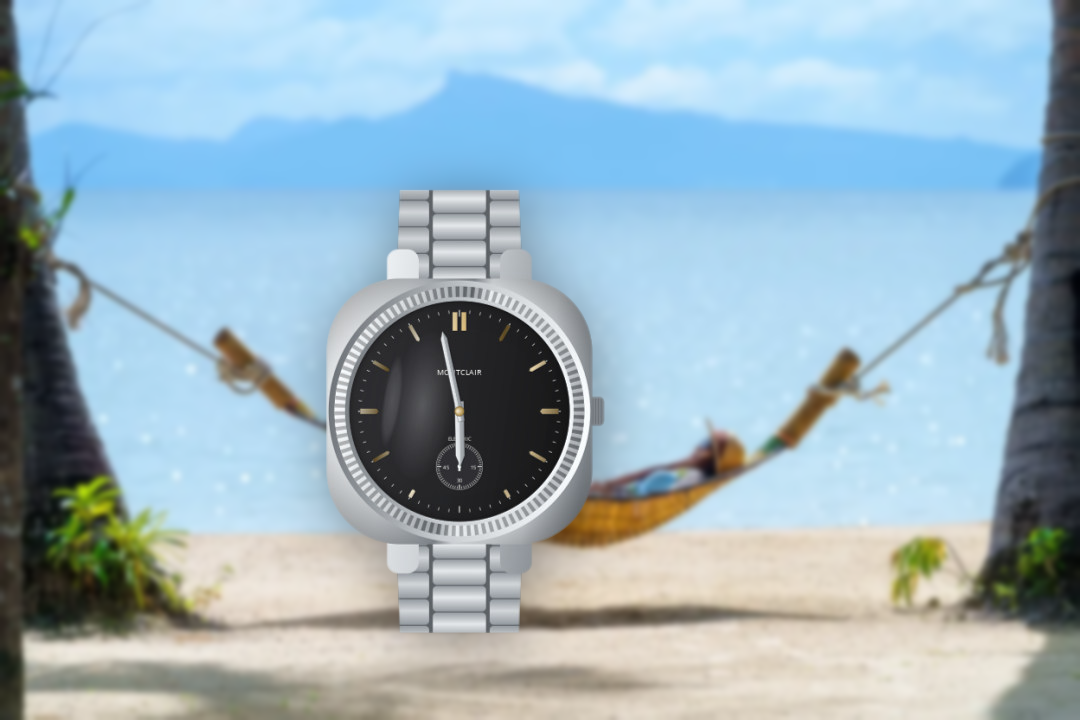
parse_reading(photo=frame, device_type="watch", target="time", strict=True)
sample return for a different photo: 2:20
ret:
5:58
